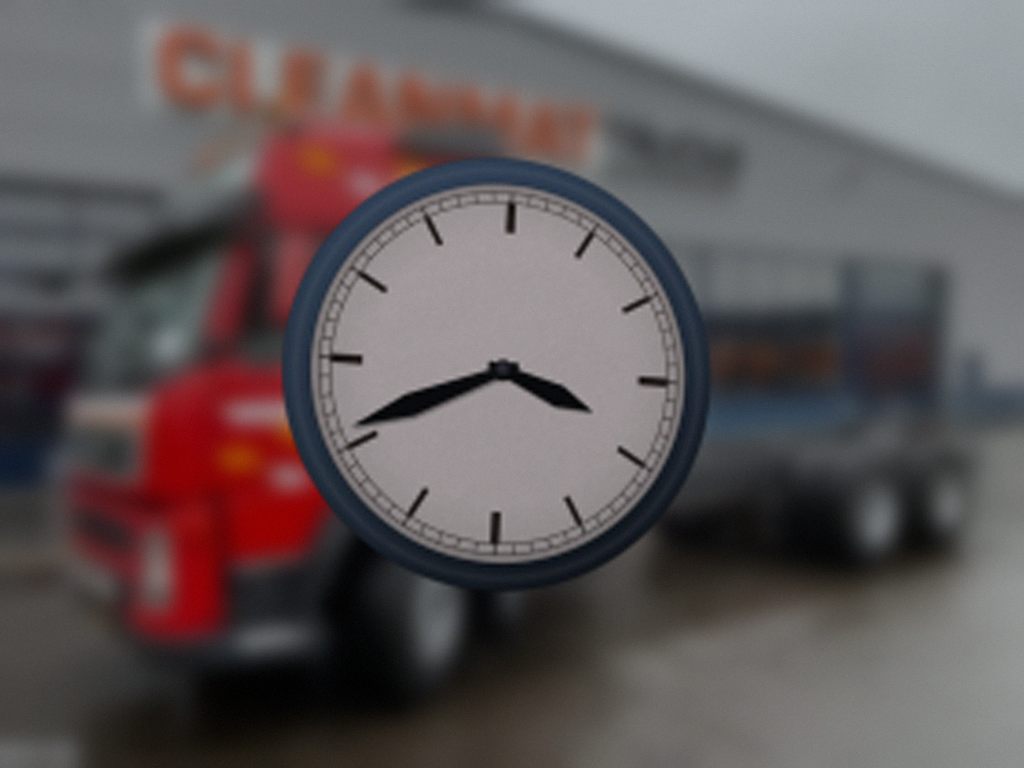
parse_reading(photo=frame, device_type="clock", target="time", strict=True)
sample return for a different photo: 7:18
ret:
3:41
